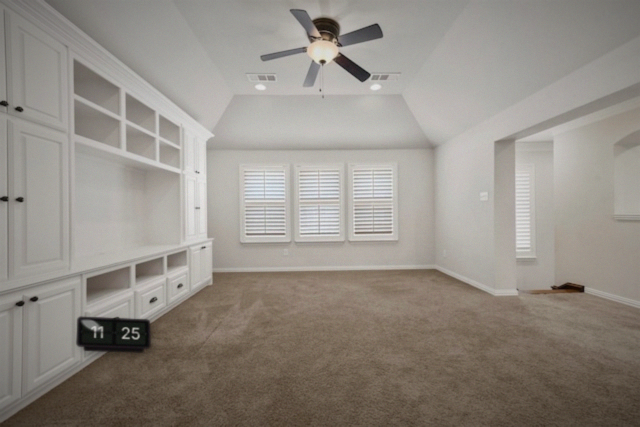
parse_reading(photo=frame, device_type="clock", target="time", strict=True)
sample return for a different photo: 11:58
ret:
11:25
